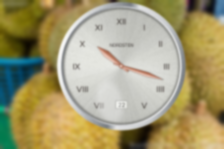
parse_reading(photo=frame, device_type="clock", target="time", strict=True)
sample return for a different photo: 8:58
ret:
10:18
